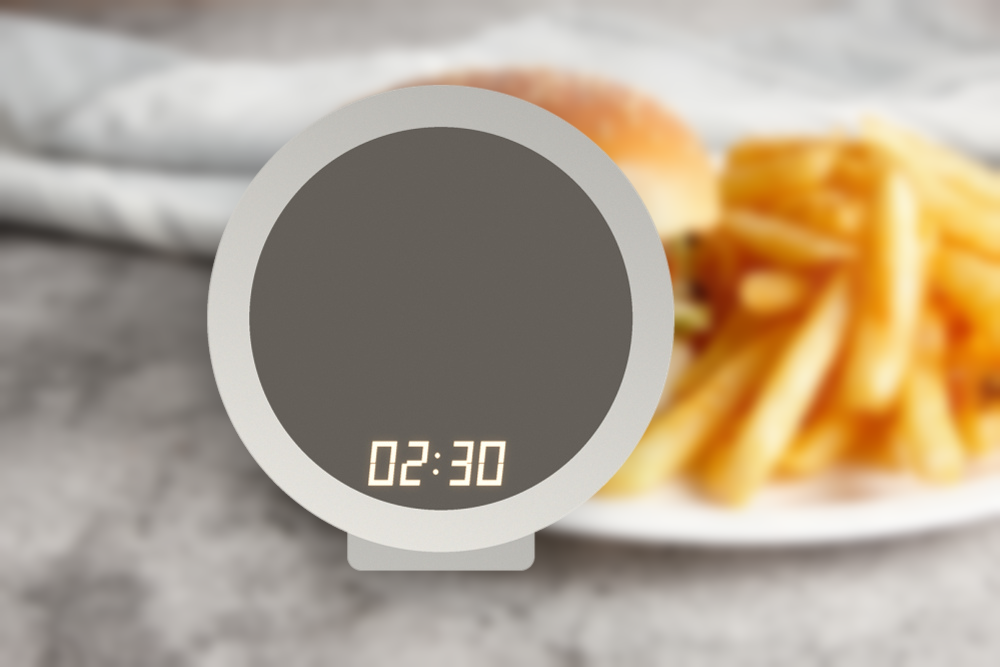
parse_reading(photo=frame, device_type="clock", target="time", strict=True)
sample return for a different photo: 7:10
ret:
2:30
